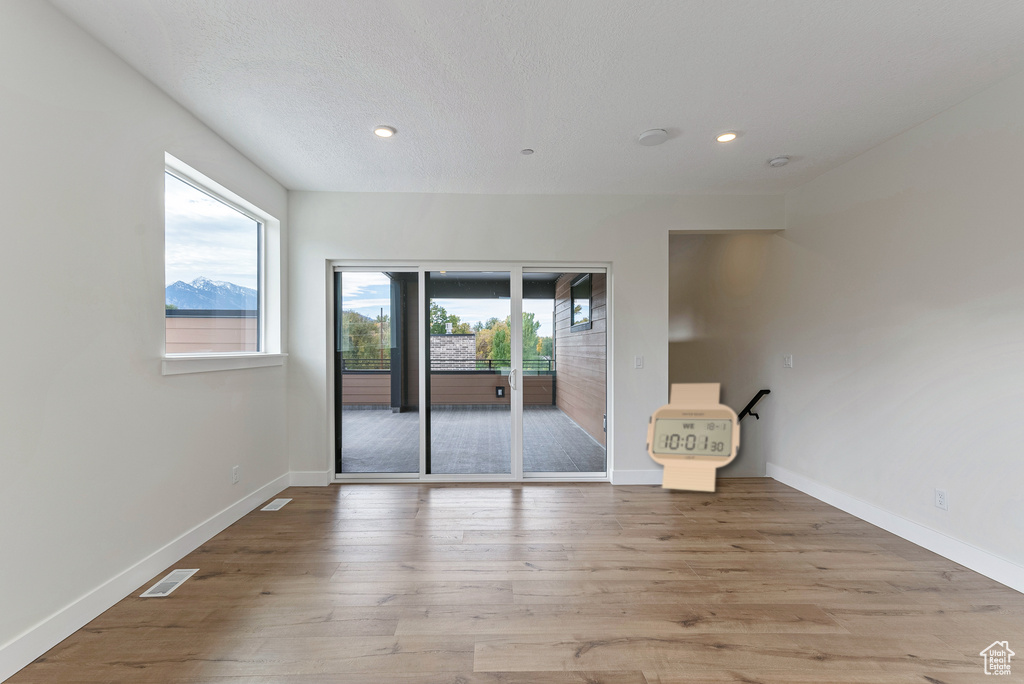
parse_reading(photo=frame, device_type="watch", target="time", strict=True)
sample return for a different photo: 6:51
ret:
10:01
